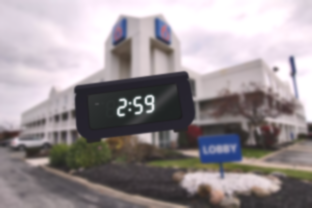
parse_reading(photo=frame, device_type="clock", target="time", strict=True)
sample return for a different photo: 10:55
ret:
2:59
